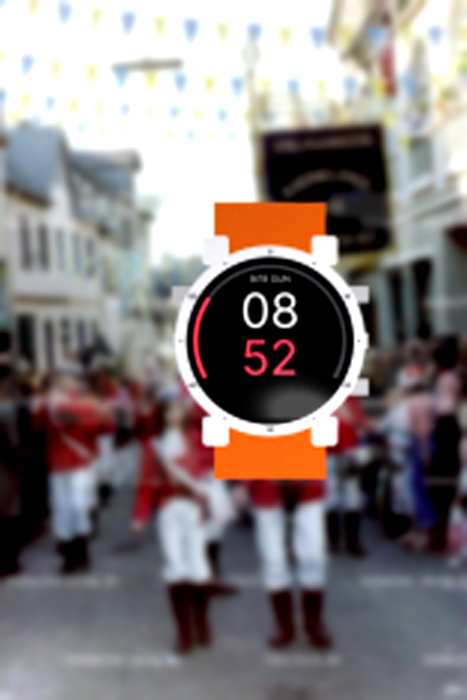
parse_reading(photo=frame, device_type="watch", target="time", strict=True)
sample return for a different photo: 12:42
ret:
8:52
